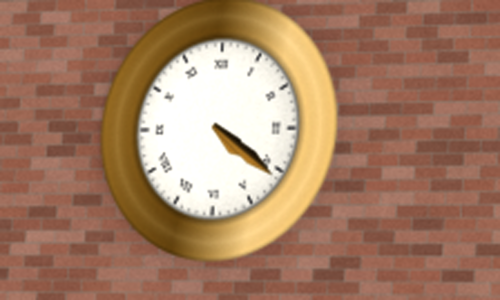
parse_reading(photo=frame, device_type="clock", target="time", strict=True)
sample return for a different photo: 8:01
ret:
4:21
